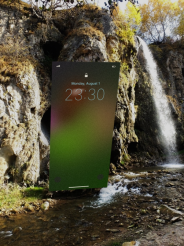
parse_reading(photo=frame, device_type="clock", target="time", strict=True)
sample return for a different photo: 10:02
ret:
23:30
